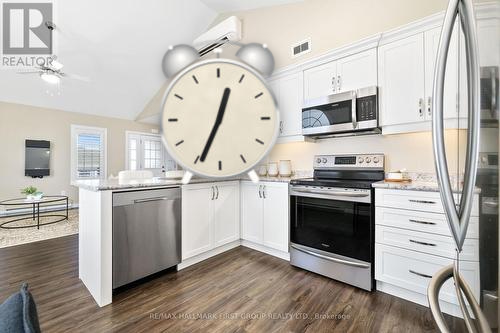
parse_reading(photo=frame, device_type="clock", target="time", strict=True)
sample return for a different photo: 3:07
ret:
12:34
